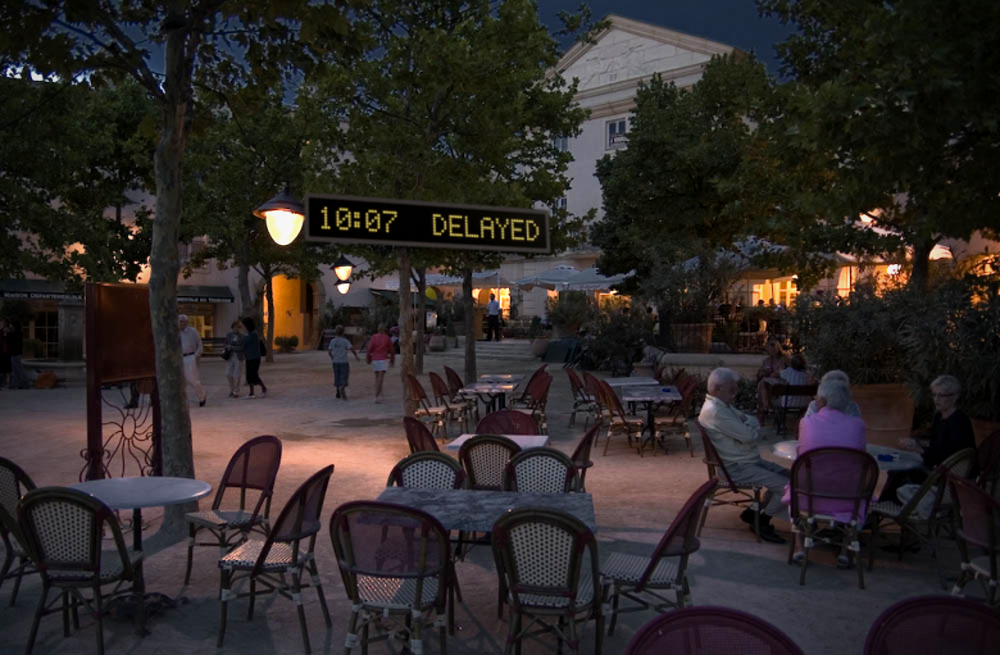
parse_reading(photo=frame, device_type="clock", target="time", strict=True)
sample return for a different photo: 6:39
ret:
10:07
